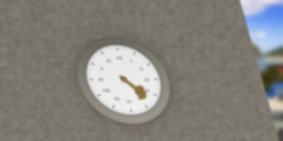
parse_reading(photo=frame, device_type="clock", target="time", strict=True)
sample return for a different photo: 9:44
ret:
4:23
